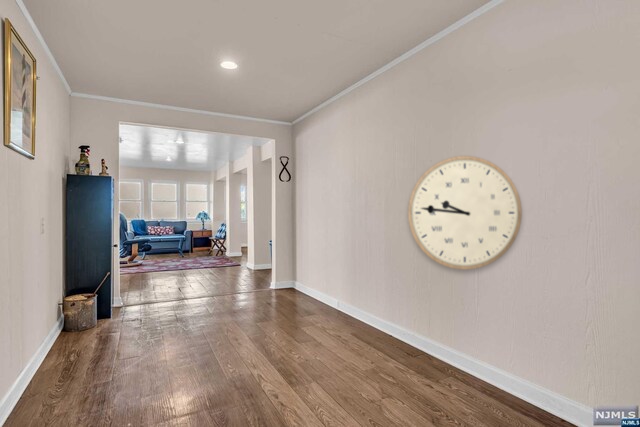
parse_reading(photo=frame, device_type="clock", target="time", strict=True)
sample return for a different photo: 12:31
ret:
9:46
